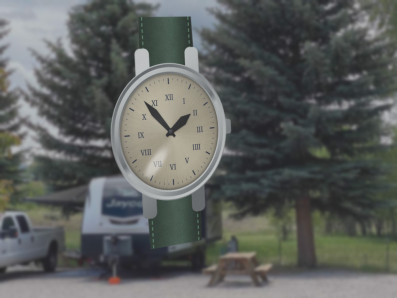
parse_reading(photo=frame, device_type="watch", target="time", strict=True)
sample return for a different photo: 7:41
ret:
1:53
